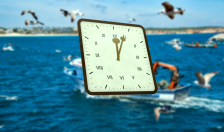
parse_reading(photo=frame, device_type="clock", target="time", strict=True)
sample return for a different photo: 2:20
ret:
12:04
